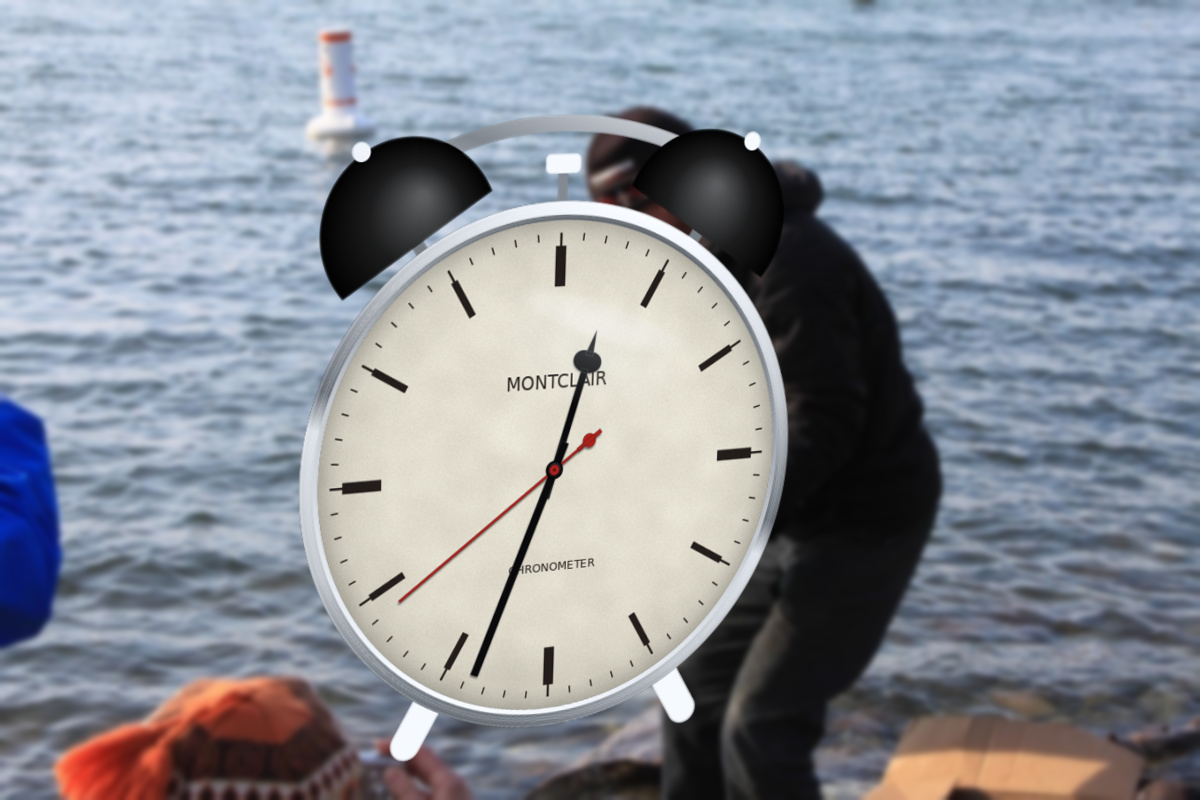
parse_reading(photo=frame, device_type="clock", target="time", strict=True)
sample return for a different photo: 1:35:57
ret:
12:33:39
